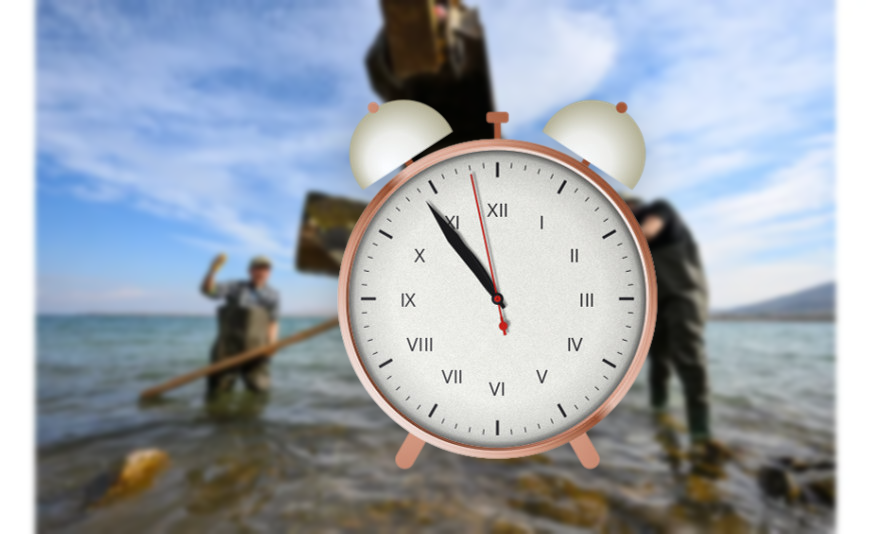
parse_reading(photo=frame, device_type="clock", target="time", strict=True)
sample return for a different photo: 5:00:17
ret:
10:53:58
